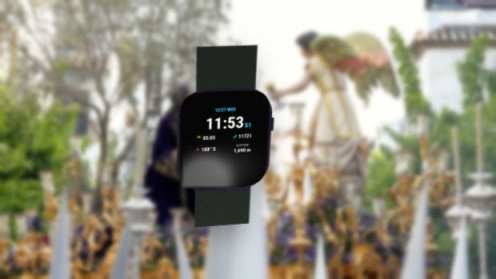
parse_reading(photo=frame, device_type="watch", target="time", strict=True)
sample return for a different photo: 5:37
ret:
11:53
